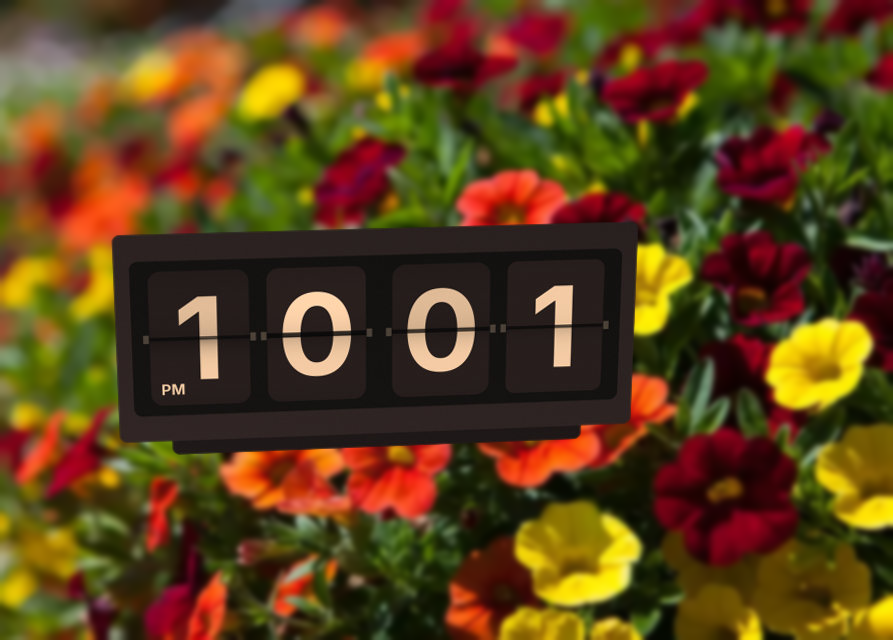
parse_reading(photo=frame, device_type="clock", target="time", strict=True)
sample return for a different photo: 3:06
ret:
10:01
